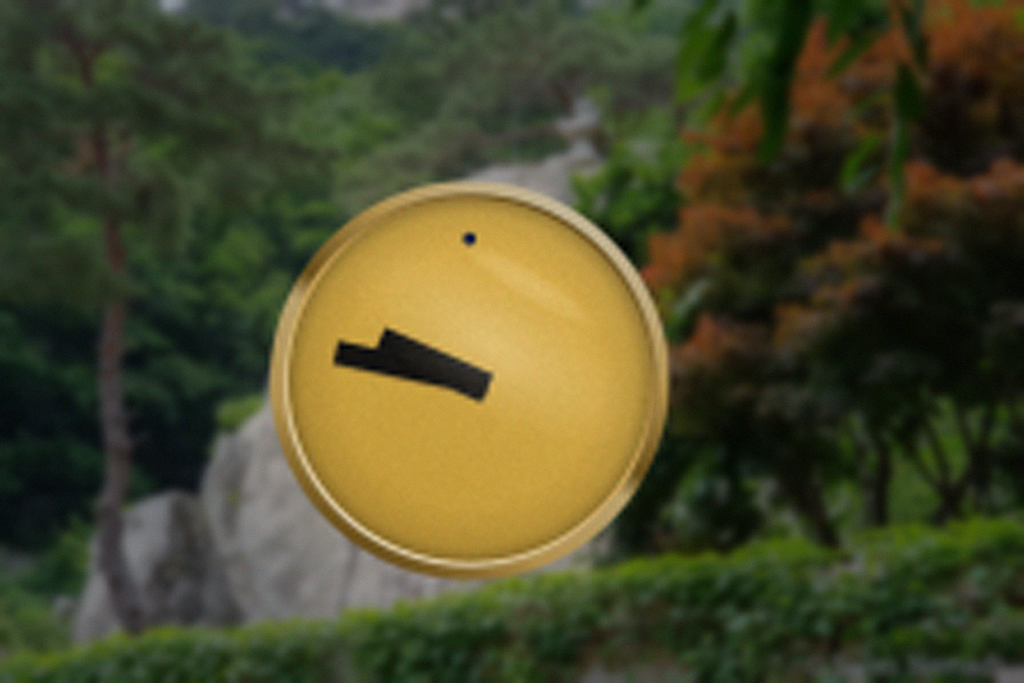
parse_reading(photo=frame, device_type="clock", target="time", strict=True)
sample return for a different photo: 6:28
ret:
9:47
